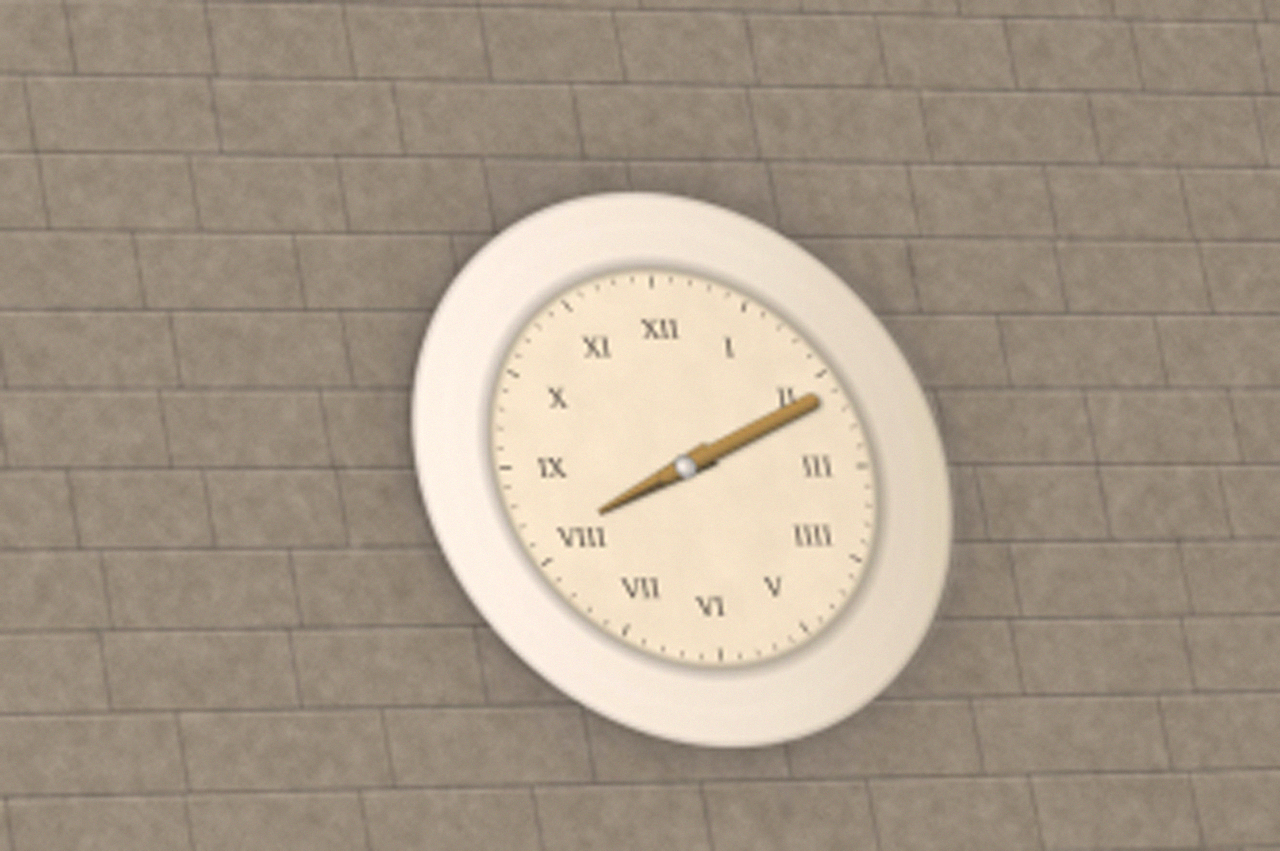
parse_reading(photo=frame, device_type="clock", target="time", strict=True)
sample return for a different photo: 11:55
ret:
8:11
